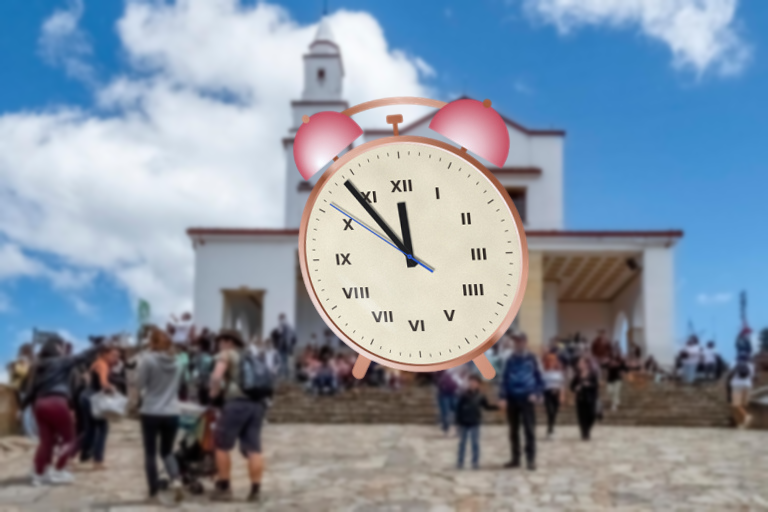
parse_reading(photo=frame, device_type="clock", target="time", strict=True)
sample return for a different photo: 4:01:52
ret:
11:53:51
